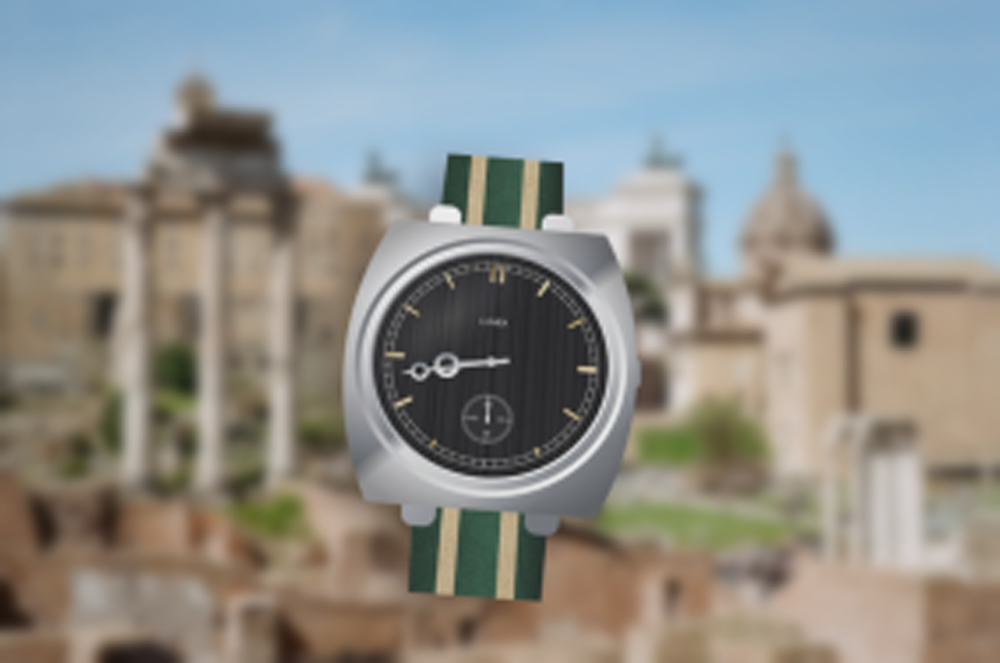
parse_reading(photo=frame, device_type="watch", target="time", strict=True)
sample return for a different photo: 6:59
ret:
8:43
